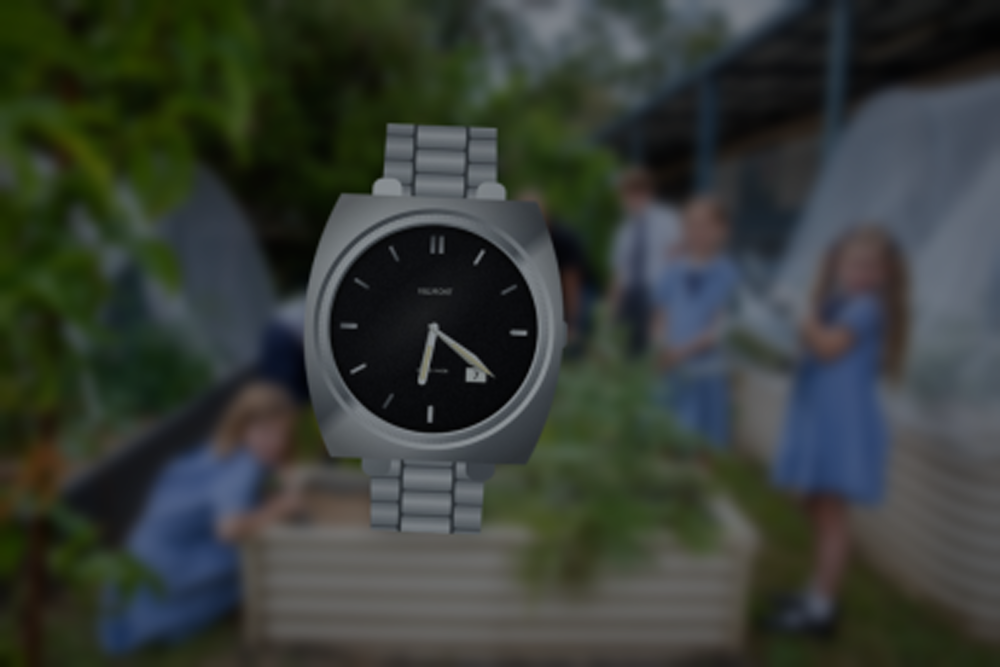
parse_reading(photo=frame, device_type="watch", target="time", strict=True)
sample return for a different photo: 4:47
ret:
6:21
